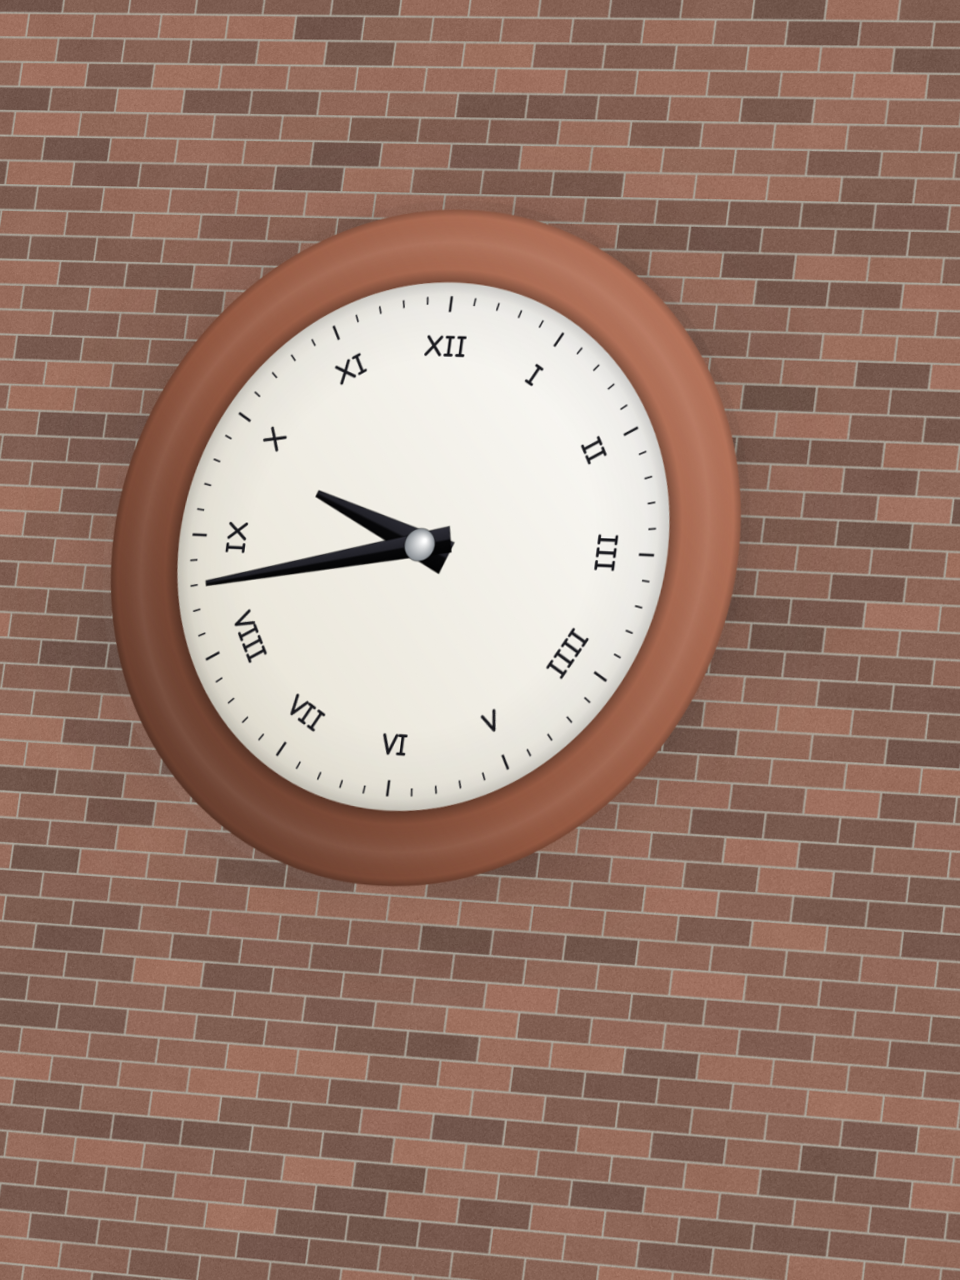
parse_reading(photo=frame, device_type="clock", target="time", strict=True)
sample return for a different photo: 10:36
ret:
9:43
